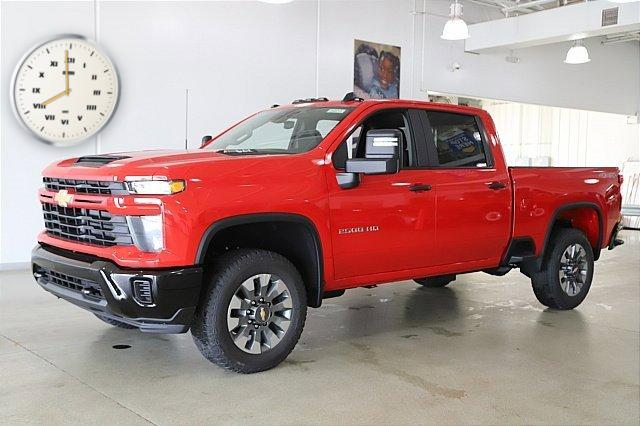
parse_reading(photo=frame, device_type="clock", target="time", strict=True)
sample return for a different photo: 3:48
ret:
7:59
